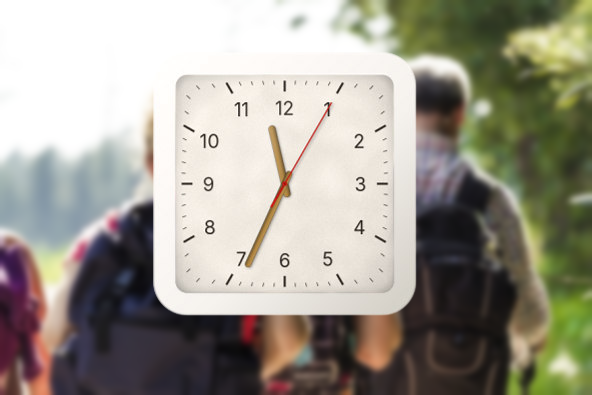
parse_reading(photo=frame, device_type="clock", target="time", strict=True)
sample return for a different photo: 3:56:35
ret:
11:34:05
